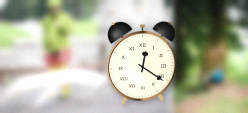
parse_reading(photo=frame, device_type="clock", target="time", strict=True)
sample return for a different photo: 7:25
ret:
12:21
